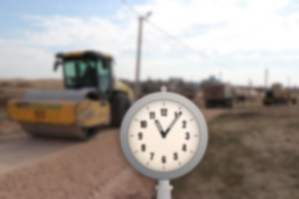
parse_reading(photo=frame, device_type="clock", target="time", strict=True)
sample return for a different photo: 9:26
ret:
11:06
